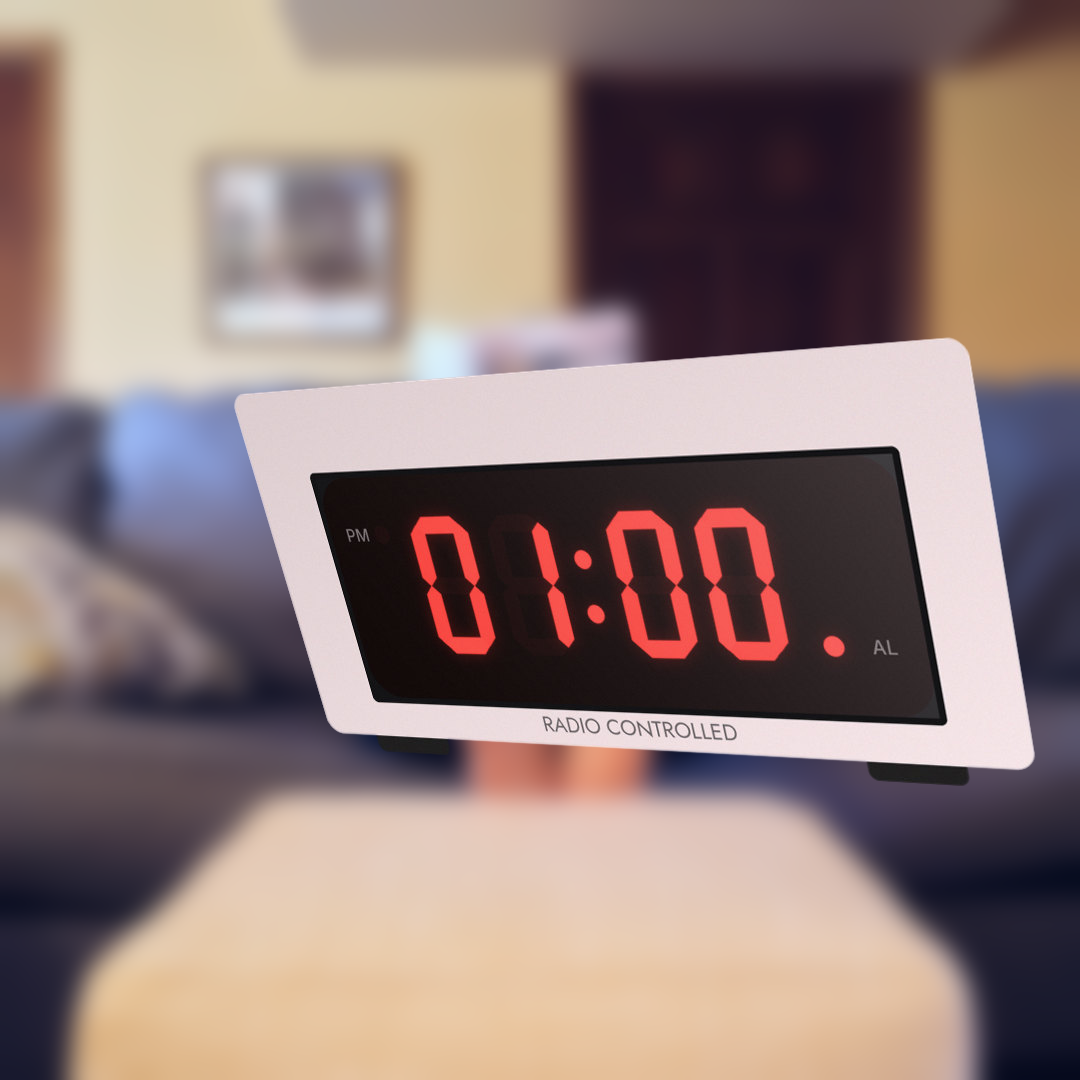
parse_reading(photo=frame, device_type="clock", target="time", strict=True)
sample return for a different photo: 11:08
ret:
1:00
